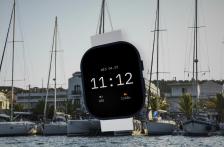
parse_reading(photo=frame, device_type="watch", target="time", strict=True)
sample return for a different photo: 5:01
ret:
11:12
